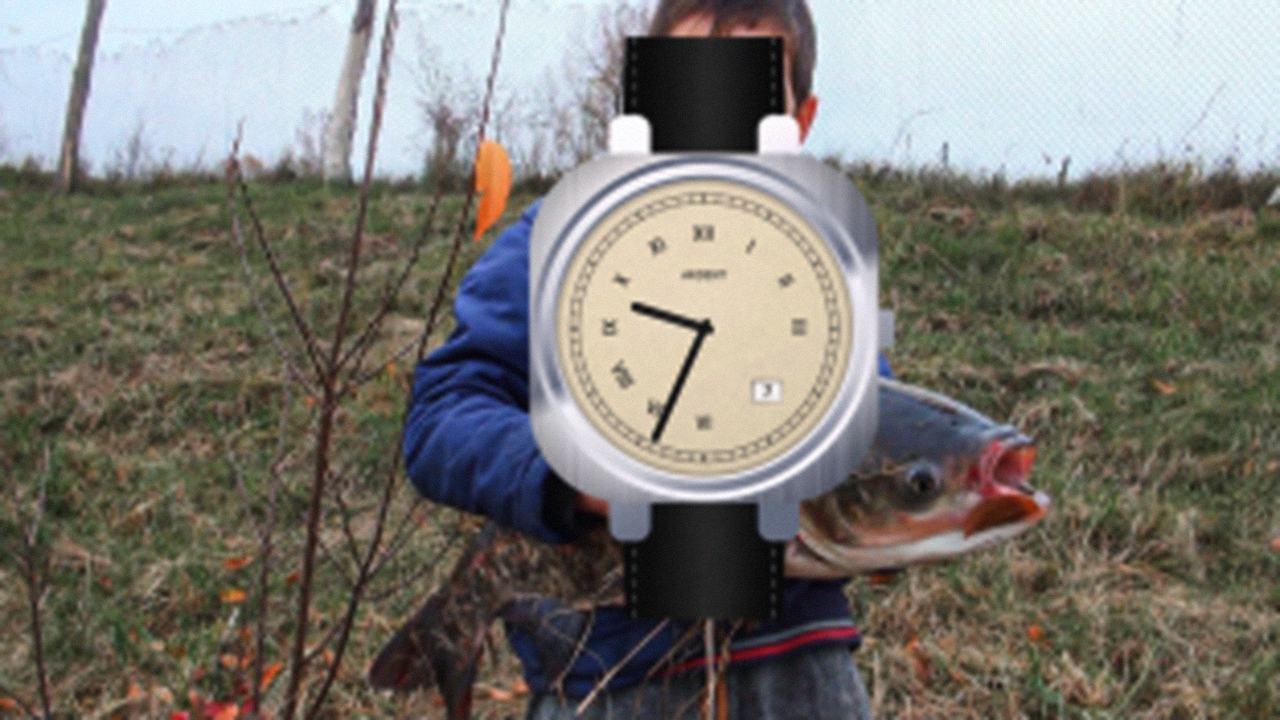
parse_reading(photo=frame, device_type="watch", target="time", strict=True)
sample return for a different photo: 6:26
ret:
9:34
